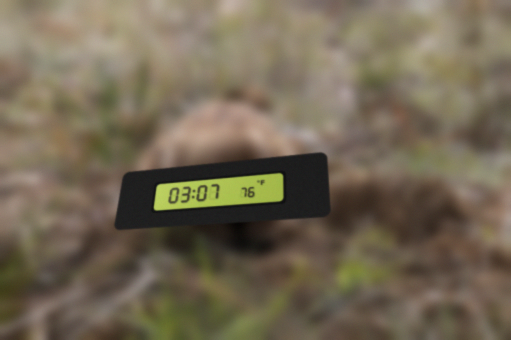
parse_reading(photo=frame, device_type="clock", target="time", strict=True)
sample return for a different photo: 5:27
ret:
3:07
